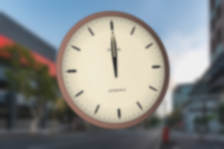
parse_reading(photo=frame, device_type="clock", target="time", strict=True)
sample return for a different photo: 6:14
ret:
12:00
